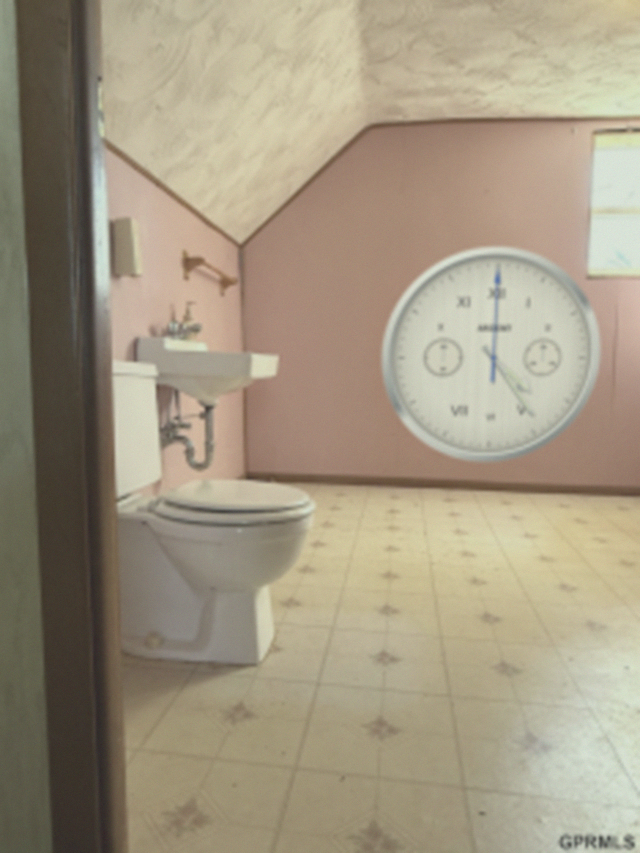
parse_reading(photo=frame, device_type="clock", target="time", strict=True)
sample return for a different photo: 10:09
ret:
4:24
